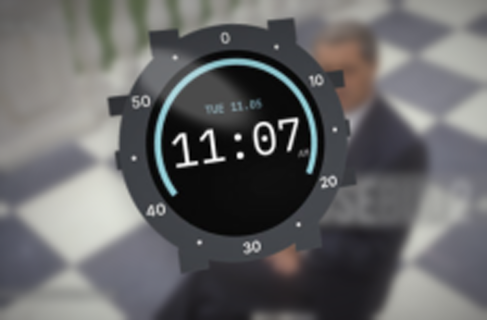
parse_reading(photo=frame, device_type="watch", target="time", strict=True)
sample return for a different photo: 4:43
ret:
11:07
